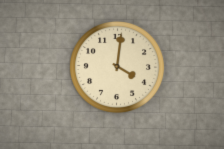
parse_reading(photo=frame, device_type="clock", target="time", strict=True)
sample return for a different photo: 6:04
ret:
4:01
